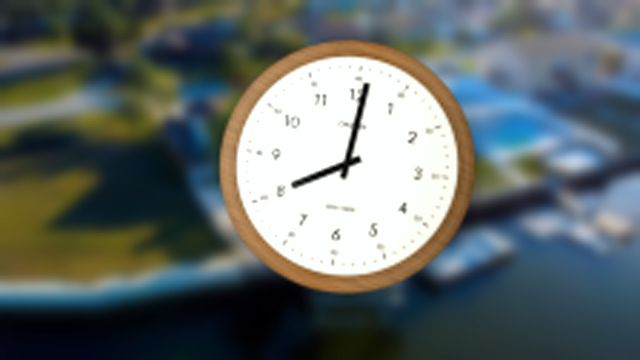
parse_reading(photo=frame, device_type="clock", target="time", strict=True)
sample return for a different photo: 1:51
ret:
8:01
